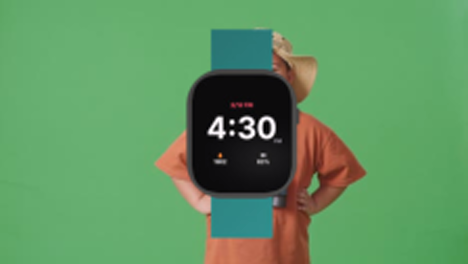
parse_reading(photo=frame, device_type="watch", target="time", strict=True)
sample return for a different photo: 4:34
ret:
4:30
